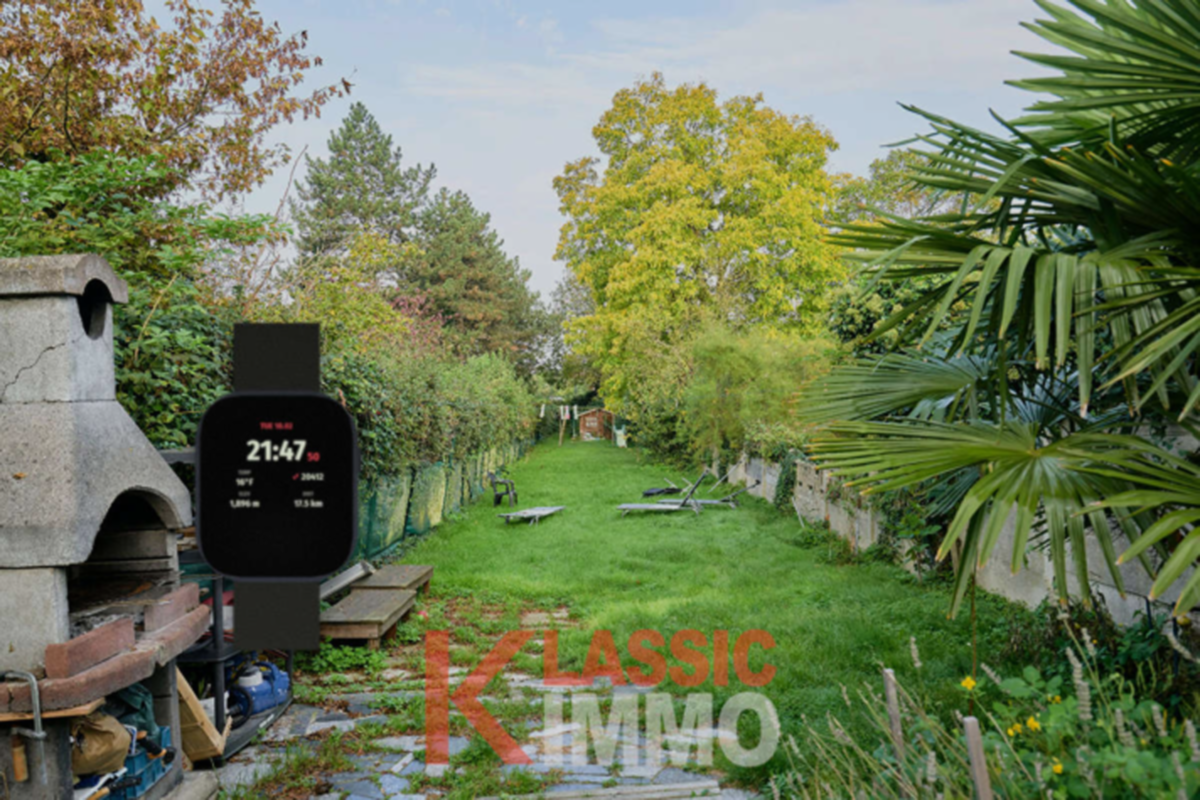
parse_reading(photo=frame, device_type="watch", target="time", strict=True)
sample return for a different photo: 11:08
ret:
21:47
